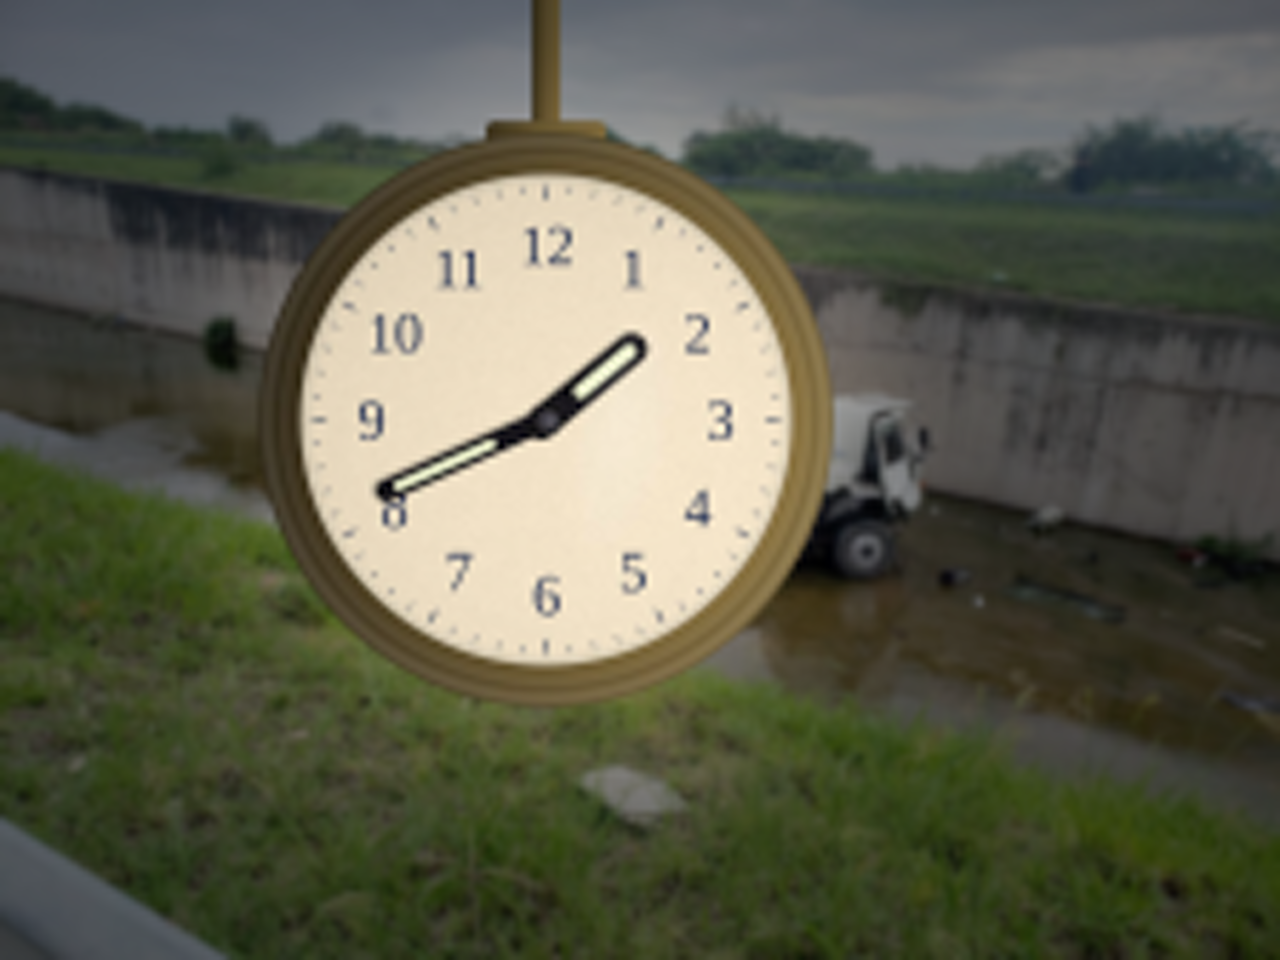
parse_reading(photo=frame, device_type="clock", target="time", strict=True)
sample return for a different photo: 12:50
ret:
1:41
